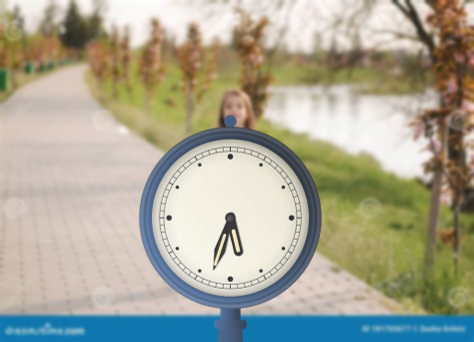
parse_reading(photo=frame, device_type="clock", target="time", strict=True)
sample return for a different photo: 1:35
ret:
5:33
